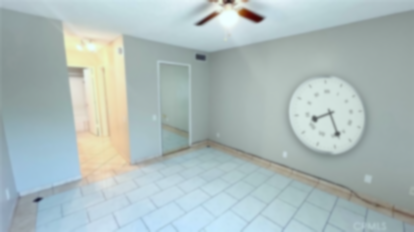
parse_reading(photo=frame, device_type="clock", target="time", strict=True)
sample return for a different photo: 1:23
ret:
8:28
